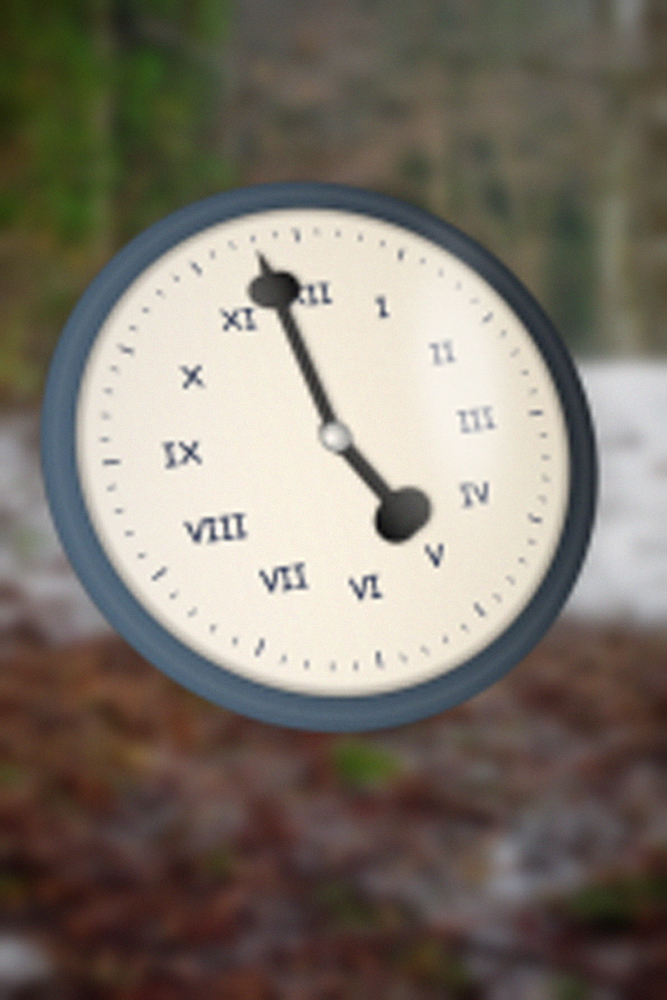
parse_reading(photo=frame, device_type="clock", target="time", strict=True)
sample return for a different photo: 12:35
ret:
4:58
